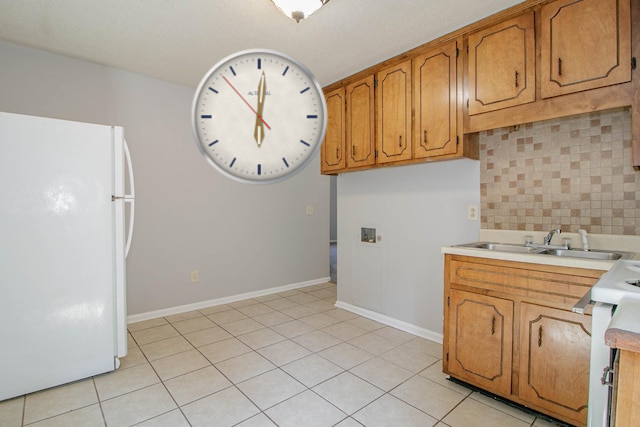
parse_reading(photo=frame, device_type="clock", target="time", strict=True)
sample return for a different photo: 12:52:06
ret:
6:00:53
